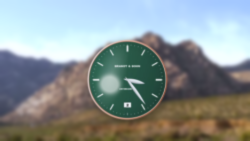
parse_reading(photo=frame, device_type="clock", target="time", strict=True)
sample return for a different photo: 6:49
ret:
3:24
